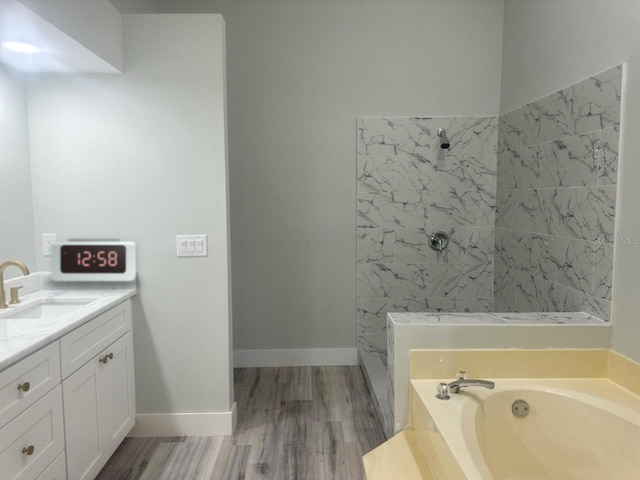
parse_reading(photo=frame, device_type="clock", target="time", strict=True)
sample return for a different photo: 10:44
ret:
12:58
